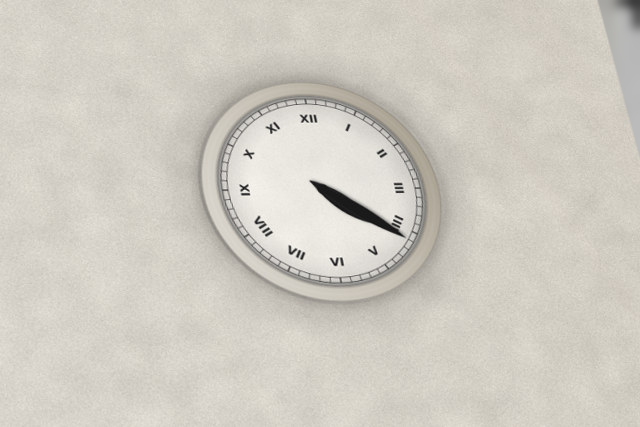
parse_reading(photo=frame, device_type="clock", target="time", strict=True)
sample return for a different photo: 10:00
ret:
4:21
